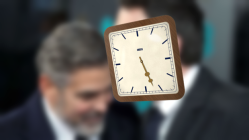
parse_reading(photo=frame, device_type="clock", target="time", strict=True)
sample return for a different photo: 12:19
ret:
5:27
